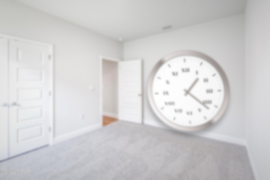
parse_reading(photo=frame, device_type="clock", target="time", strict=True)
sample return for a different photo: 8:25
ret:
1:22
